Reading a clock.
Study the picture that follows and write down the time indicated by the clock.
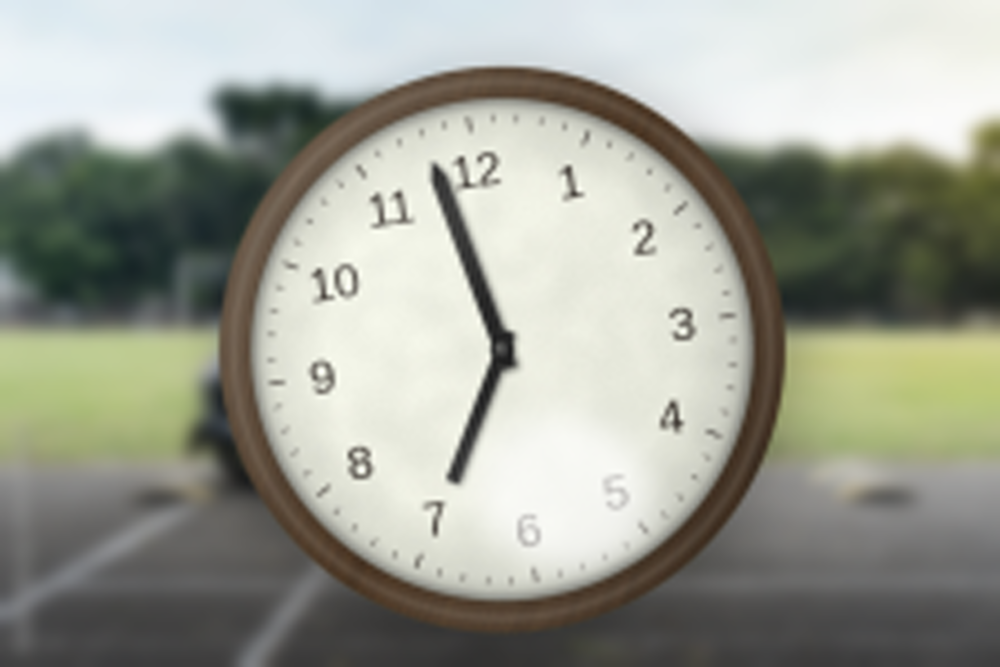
6:58
